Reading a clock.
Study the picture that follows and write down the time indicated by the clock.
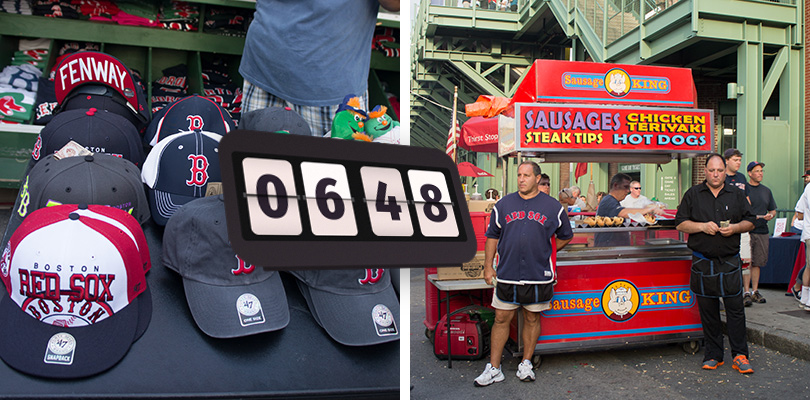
6:48
